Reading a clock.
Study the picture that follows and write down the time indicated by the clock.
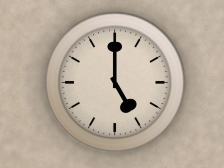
5:00
